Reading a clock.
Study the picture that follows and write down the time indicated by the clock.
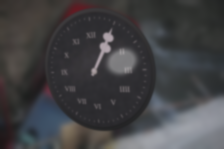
1:05
